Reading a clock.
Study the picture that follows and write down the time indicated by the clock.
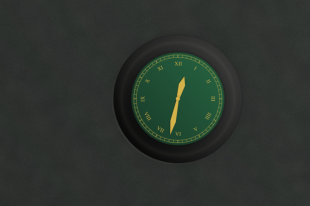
12:32
